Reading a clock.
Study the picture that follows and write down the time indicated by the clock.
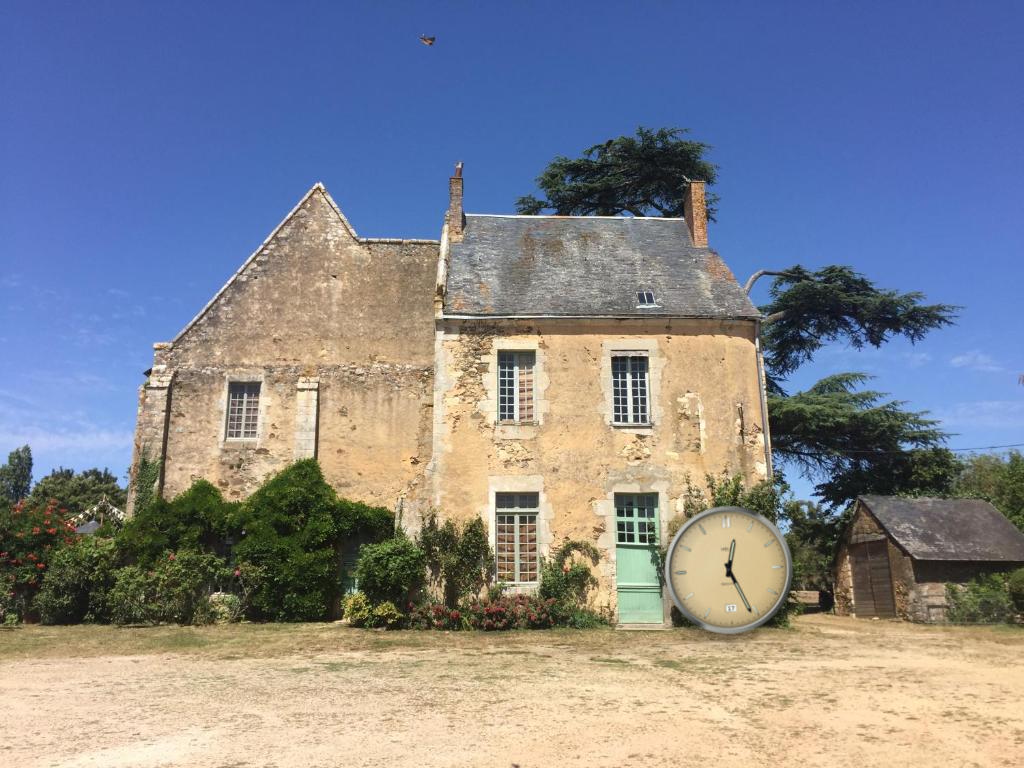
12:26
